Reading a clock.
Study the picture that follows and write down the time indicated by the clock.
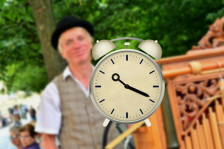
10:19
